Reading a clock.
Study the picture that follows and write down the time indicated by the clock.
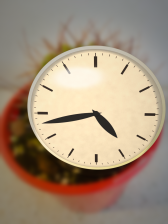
4:43
